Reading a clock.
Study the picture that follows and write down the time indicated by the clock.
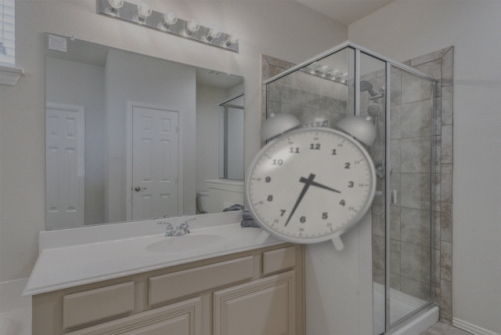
3:33
